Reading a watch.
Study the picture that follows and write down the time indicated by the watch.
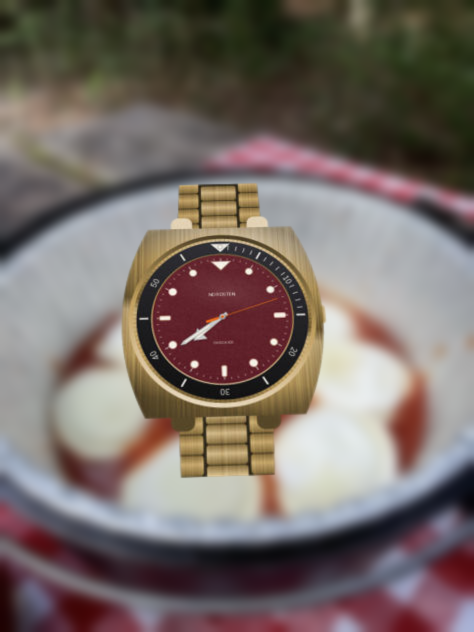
7:39:12
